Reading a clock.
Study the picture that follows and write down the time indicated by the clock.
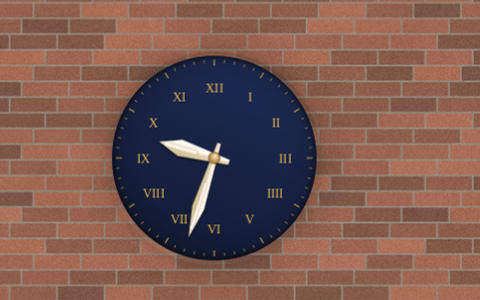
9:33
